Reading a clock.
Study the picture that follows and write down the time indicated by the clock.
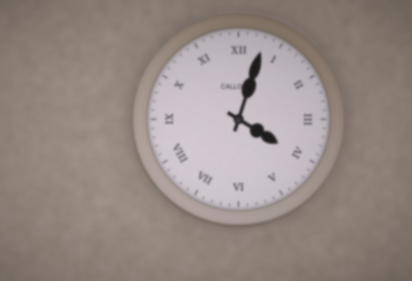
4:03
